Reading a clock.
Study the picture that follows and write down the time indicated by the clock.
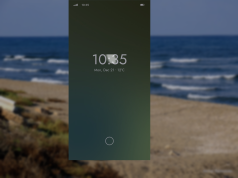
10:35
